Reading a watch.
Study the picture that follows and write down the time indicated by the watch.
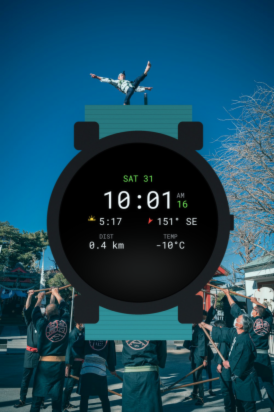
10:01:16
